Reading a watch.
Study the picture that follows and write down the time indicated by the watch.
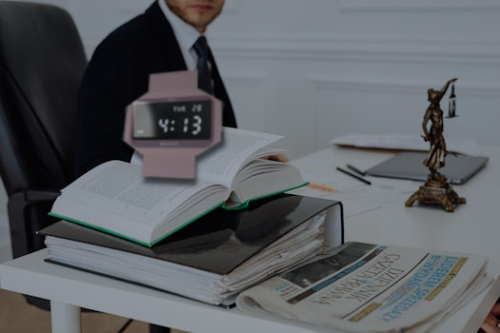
4:13
